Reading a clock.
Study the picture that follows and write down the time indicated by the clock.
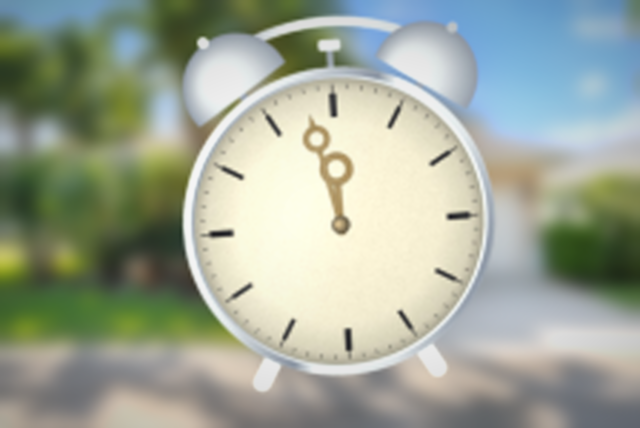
11:58
